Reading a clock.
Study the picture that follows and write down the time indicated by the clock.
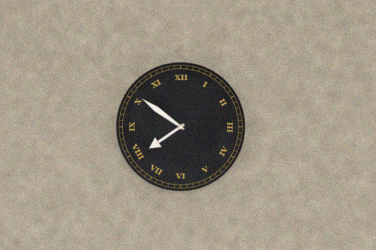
7:51
